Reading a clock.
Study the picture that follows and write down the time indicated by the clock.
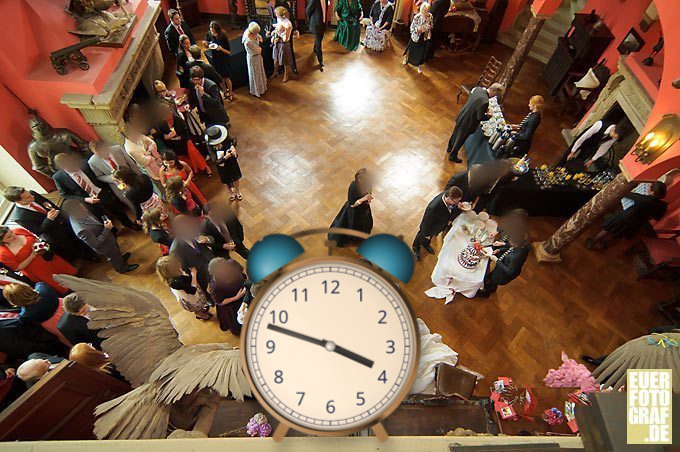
3:48
